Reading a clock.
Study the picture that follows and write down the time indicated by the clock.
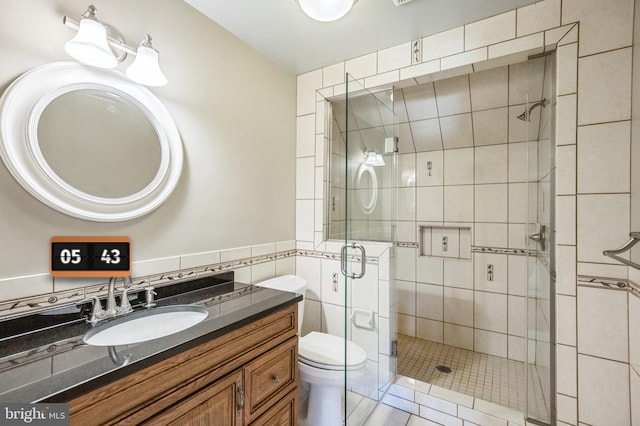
5:43
